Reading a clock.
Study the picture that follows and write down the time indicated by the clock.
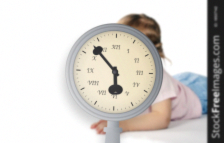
5:53
